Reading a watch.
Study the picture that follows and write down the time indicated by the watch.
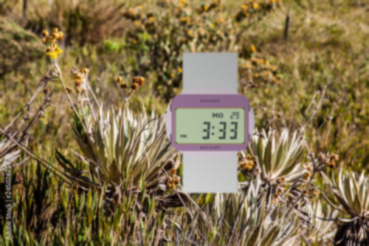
3:33
